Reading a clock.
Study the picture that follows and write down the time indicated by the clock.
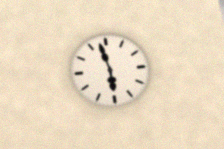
5:58
